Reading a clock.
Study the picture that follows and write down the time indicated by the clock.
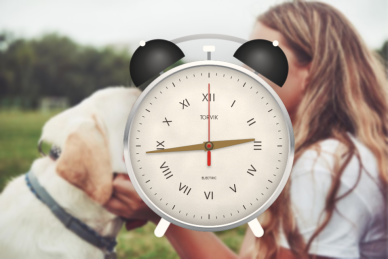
2:44:00
